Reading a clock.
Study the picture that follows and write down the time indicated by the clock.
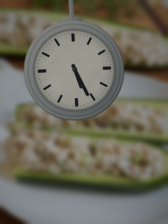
5:26
